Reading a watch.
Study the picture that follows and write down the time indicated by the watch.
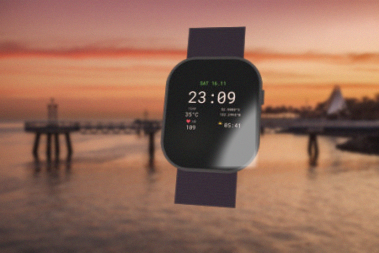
23:09
